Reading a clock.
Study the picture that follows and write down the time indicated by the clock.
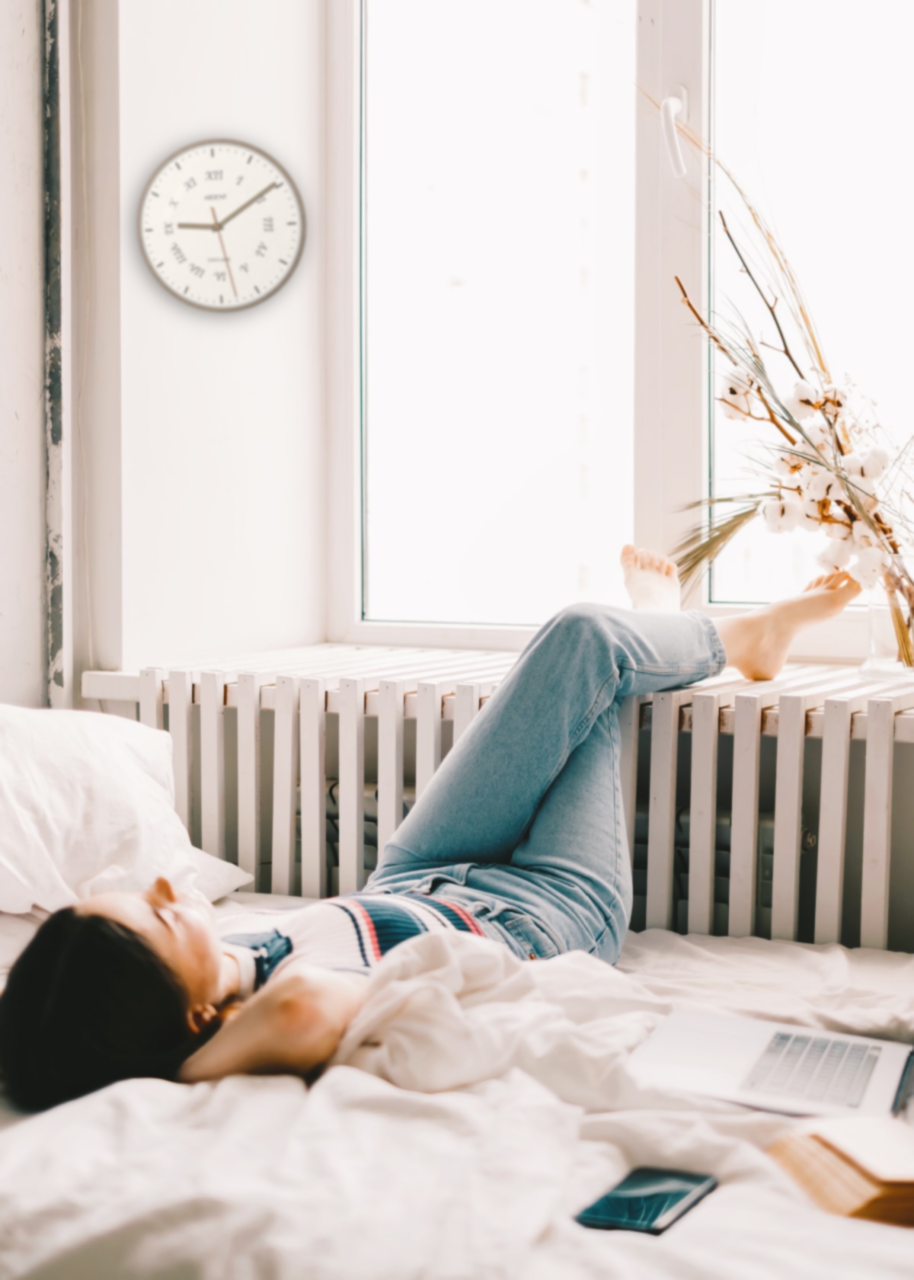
9:09:28
